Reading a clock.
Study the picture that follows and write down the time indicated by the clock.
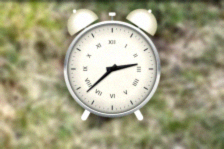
2:38
